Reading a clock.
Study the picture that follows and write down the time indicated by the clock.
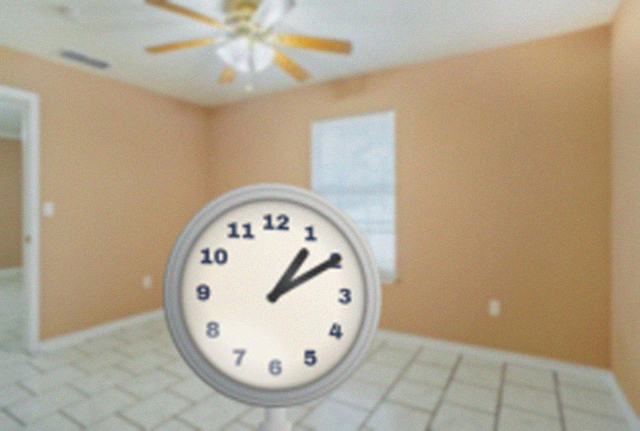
1:10
